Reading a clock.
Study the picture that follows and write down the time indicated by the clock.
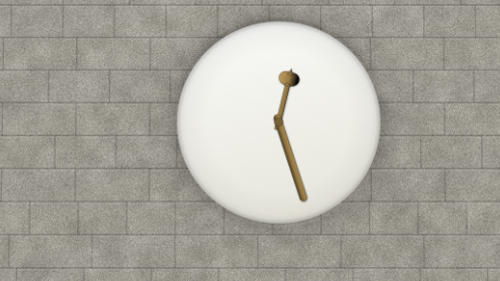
12:27
